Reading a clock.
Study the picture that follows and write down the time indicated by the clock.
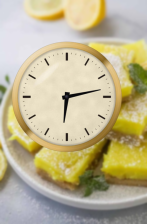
6:13
